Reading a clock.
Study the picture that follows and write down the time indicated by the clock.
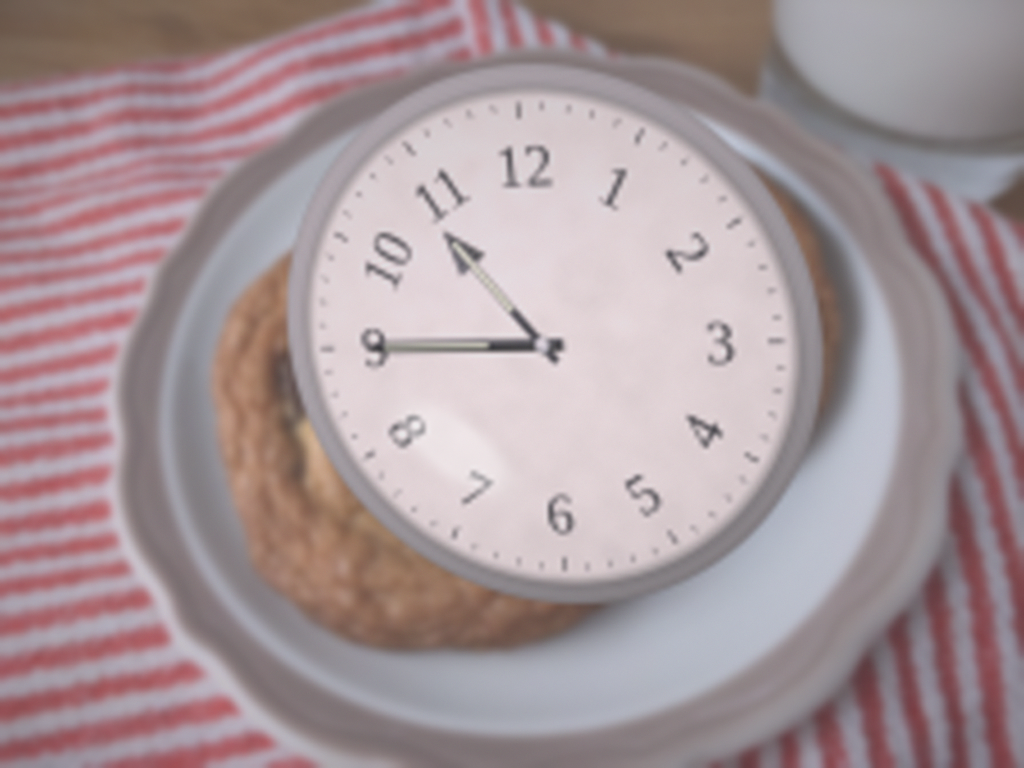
10:45
